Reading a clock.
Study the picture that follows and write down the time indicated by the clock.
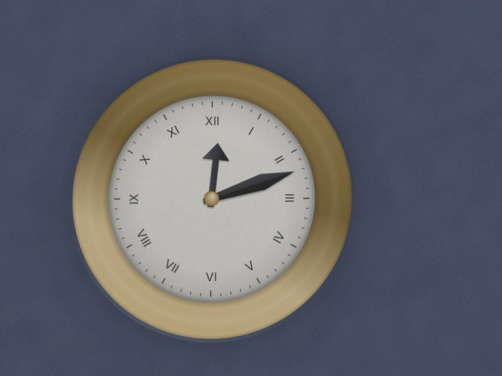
12:12
